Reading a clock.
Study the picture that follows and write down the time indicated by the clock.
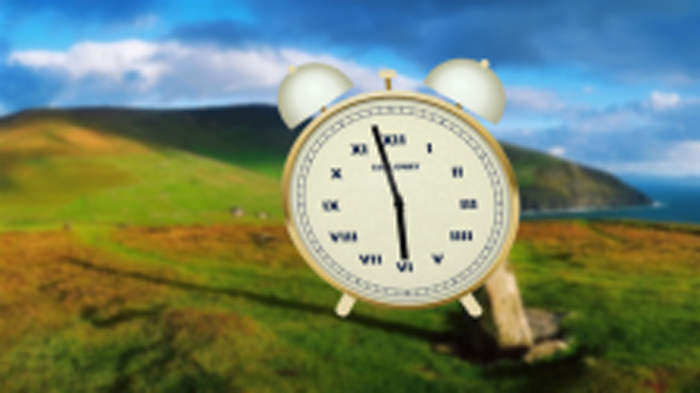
5:58
